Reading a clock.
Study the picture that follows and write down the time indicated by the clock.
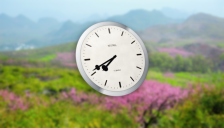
7:41
